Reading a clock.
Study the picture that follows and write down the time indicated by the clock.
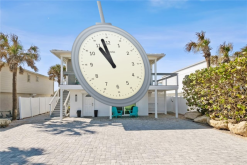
10:58
